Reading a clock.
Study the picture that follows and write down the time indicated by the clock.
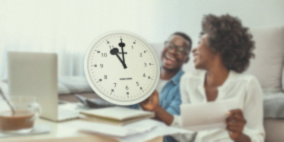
11:00
